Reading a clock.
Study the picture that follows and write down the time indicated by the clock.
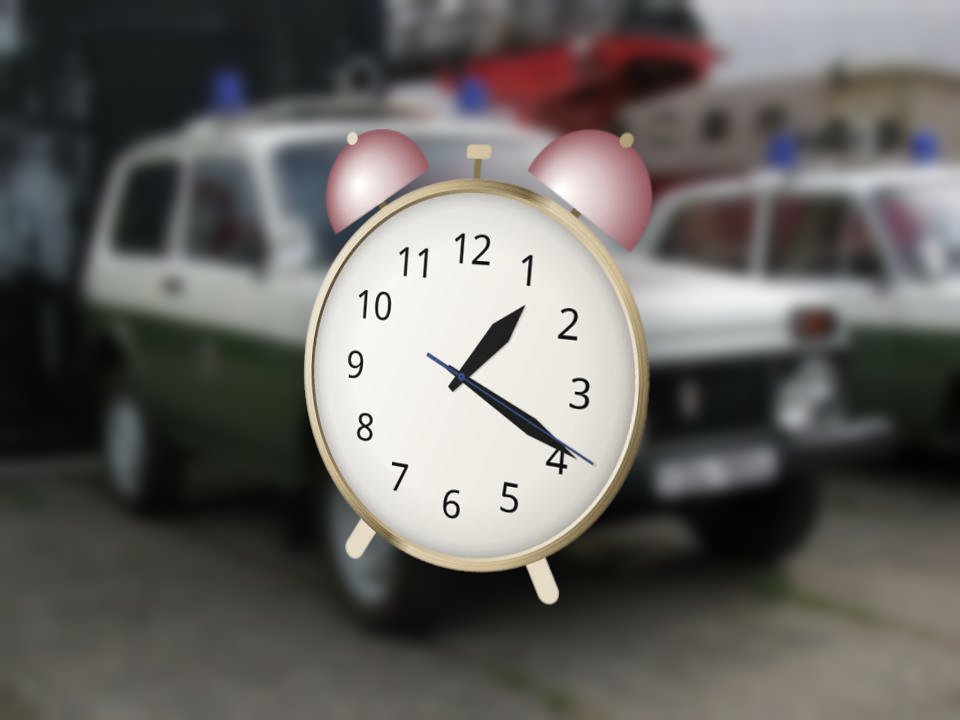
1:19:19
